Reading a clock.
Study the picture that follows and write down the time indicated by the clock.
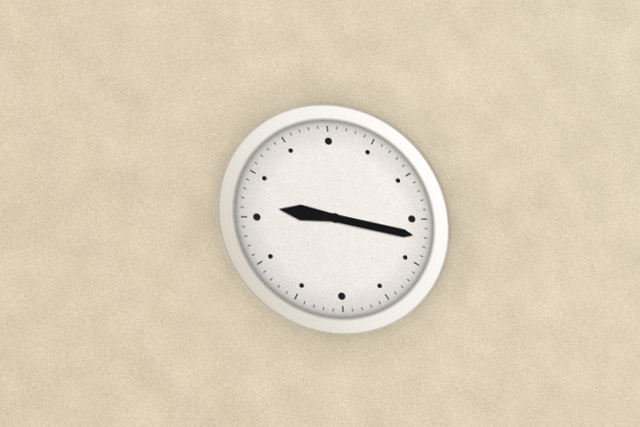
9:17
